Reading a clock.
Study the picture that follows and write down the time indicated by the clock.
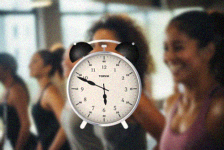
5:49
